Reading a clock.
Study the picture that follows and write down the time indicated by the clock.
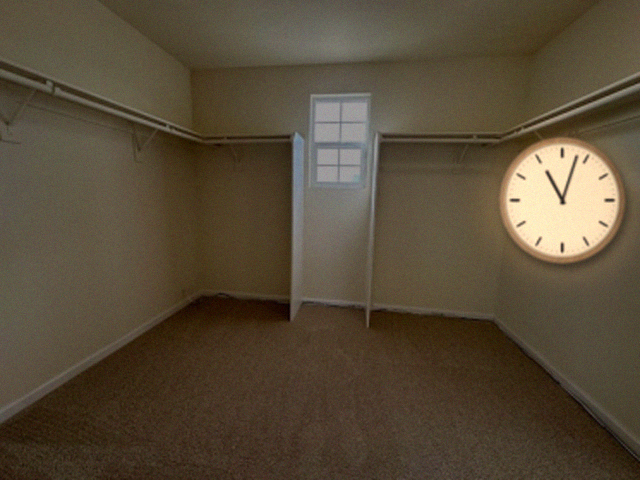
11:03
